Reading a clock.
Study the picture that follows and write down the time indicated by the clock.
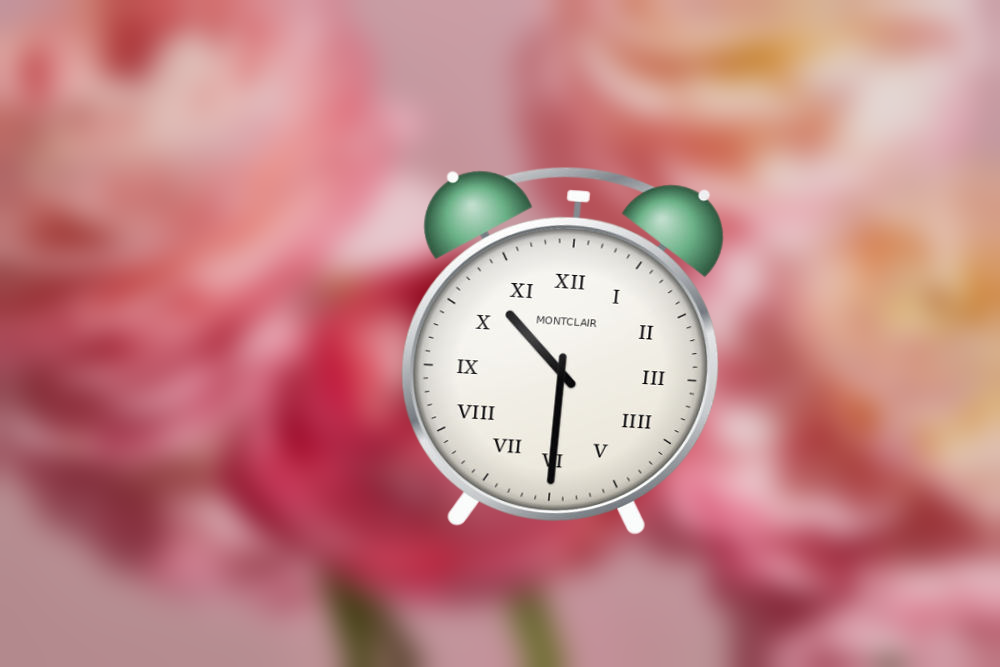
10:30
